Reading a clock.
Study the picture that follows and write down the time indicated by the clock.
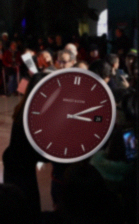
3:11
